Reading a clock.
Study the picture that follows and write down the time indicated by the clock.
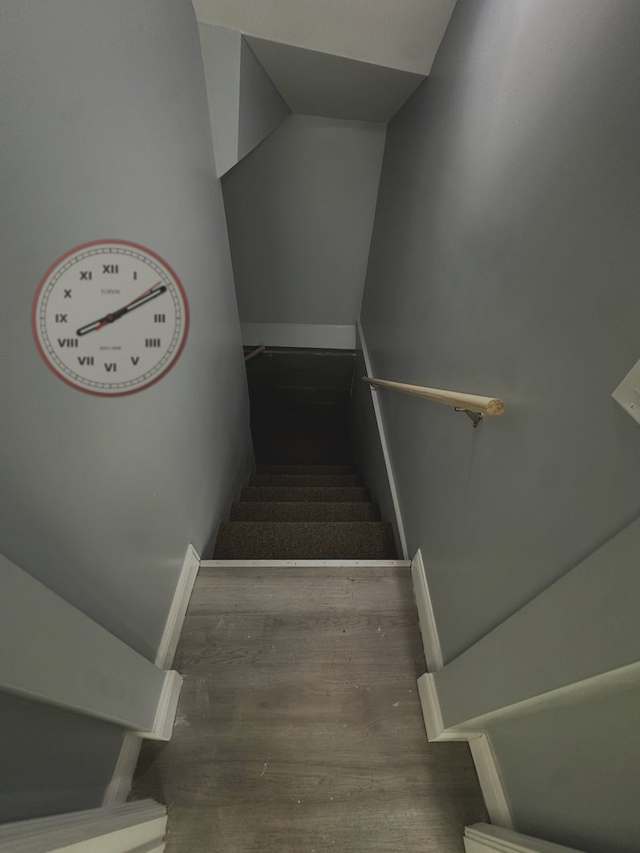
8:10:09
